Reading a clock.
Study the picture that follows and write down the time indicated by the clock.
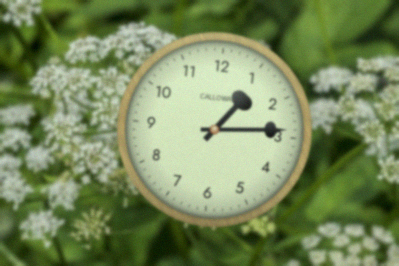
1:14
